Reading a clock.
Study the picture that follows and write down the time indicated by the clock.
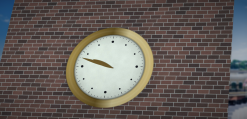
9:48
